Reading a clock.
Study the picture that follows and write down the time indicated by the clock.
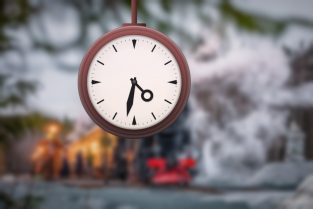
4:32
